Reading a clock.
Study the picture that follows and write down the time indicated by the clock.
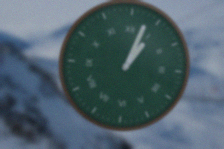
1:03
